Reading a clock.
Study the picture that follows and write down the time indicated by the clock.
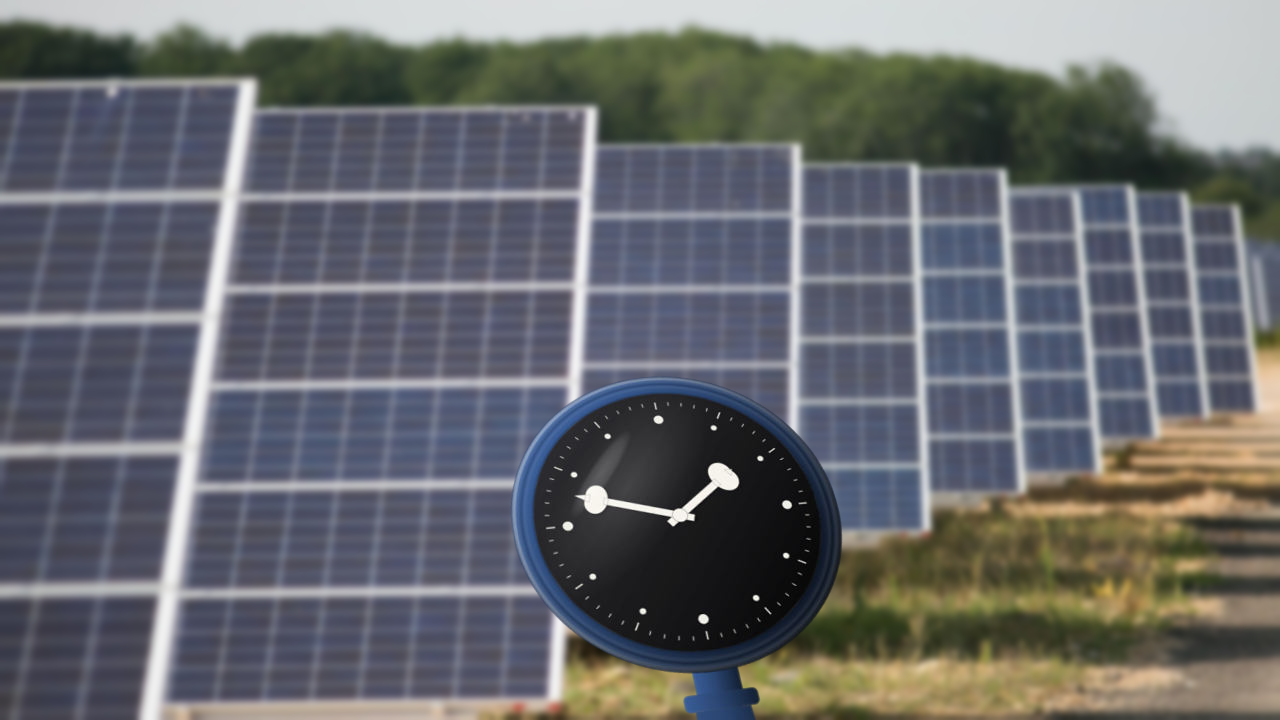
1:48
